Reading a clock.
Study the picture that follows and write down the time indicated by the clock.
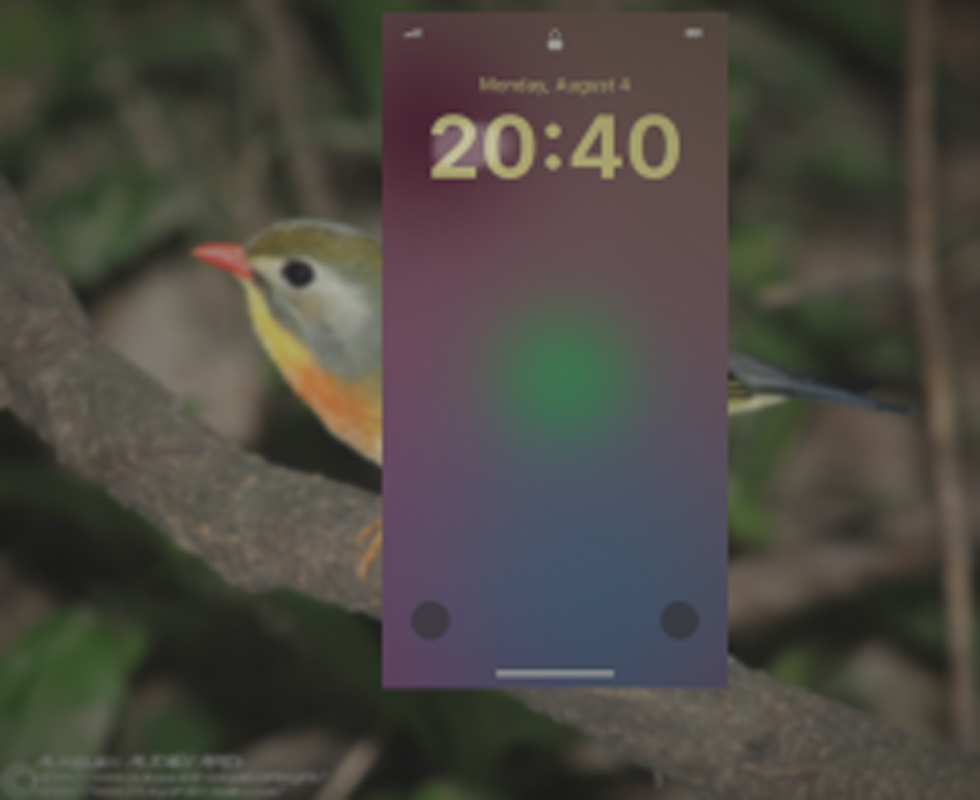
20:40
